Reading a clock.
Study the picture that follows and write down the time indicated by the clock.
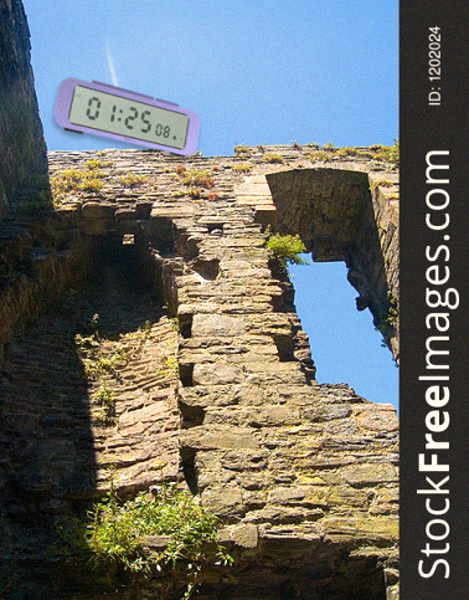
1:25:08
